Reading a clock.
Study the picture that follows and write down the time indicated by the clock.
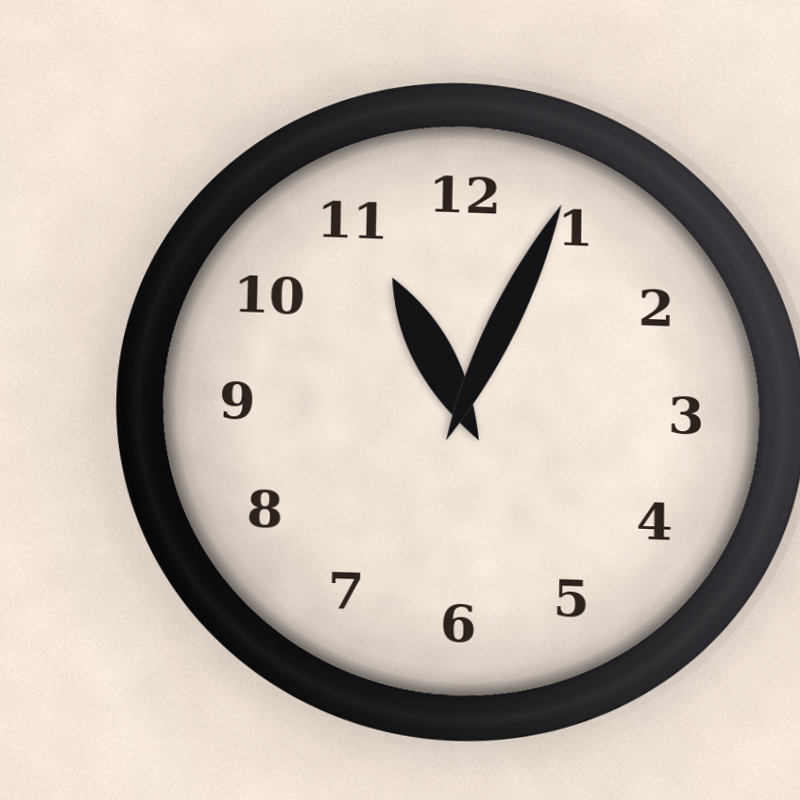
11:04
